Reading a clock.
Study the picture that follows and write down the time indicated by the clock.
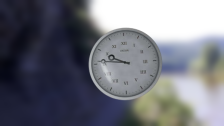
9:46
